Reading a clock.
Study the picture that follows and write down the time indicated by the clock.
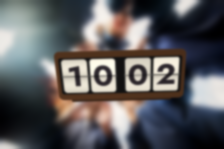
10:02
